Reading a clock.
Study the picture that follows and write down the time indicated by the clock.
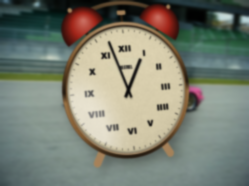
12:57
